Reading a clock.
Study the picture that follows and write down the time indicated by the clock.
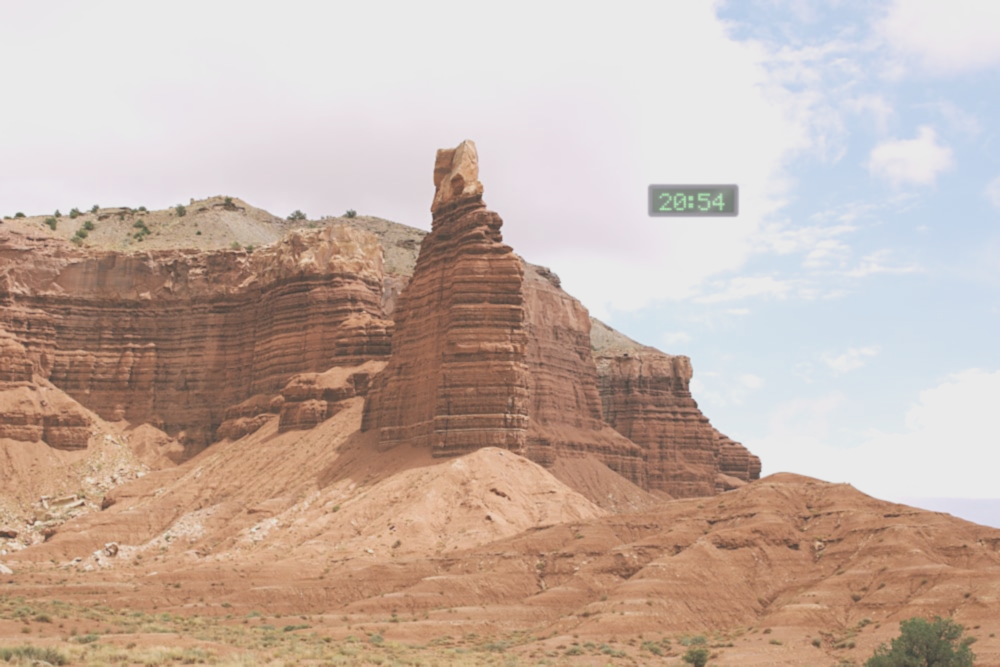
20:54
